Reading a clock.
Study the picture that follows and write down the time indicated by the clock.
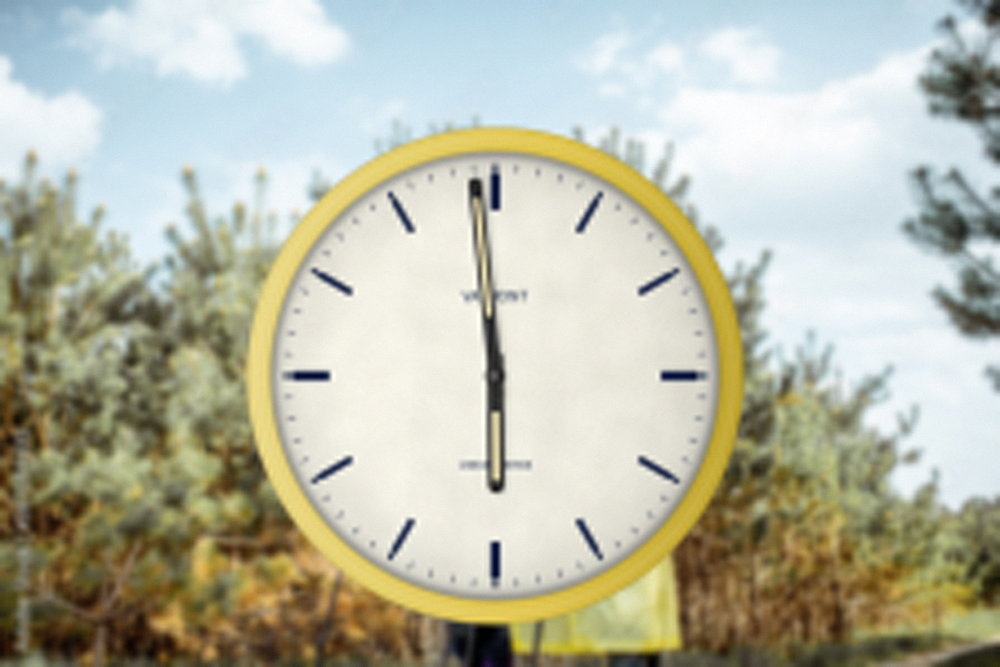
5:59
